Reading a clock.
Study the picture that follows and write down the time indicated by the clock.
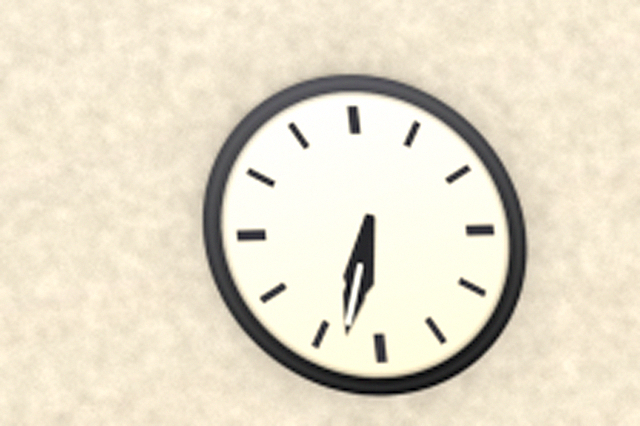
6:33
